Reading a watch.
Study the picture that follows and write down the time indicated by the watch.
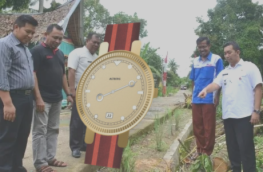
8:11
